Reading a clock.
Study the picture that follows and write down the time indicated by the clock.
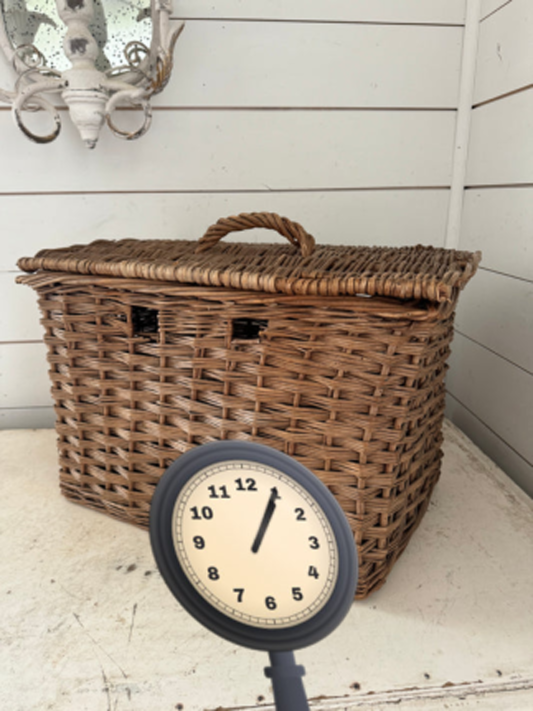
1:05
